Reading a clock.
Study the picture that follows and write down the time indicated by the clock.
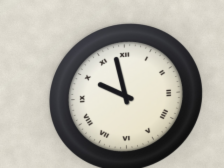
9:58
